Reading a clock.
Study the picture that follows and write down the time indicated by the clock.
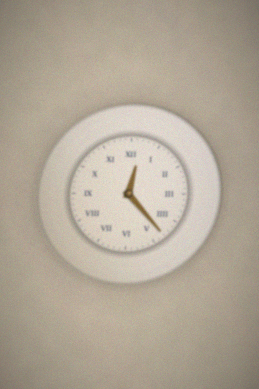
12:23
